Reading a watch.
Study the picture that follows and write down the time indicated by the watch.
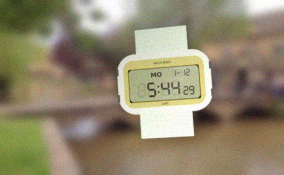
5:44:29
